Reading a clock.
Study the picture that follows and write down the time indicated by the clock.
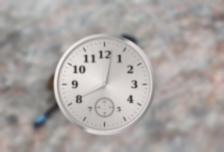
8:02
